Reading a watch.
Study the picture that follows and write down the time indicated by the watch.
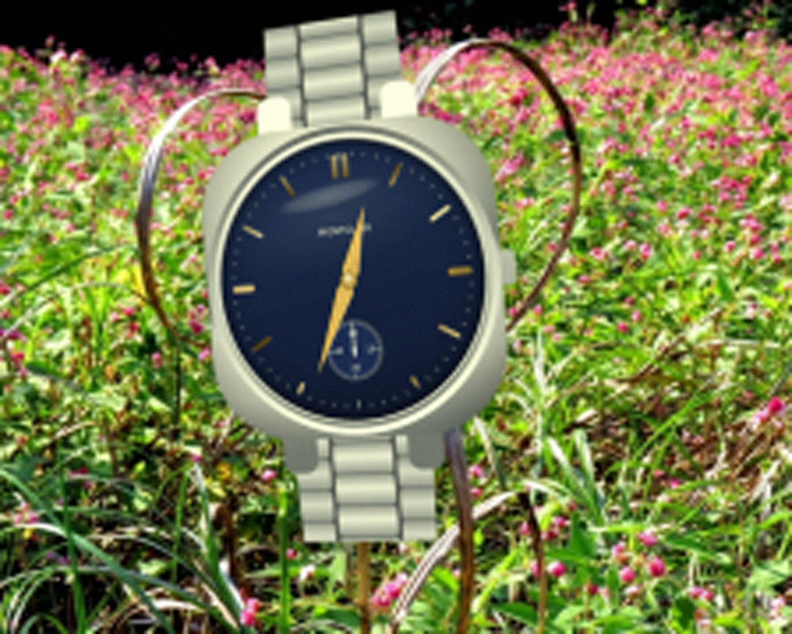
12:34
